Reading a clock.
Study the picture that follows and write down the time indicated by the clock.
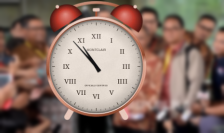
10:53
